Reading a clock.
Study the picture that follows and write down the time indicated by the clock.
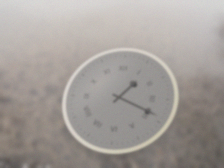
1:19
